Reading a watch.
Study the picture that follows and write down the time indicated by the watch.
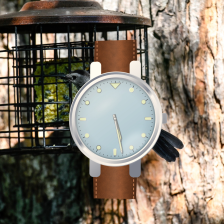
5:28
